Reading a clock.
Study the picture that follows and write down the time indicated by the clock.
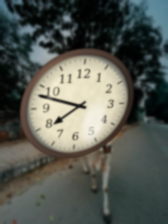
7:48
